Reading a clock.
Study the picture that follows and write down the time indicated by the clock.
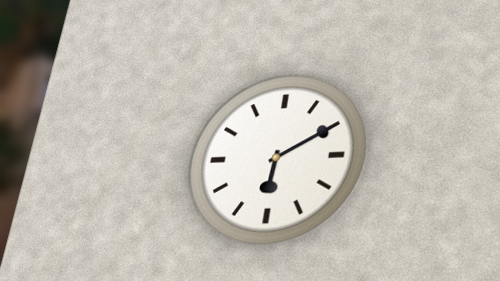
6:10
